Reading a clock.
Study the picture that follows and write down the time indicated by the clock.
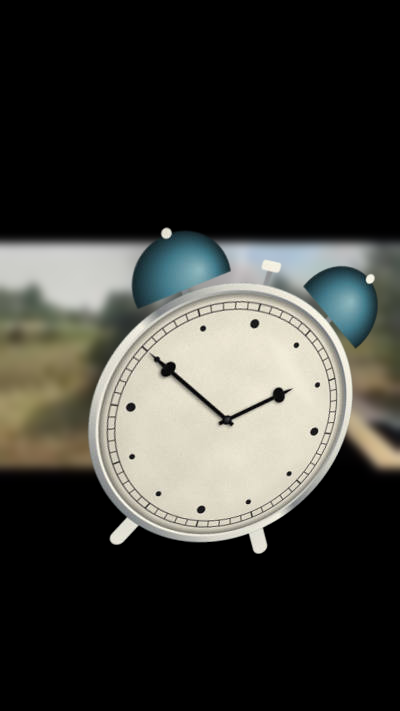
1:50
